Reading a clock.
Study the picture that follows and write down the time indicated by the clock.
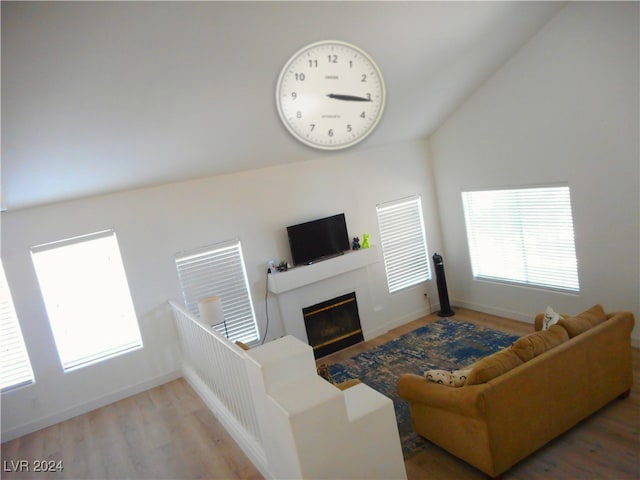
3:16
